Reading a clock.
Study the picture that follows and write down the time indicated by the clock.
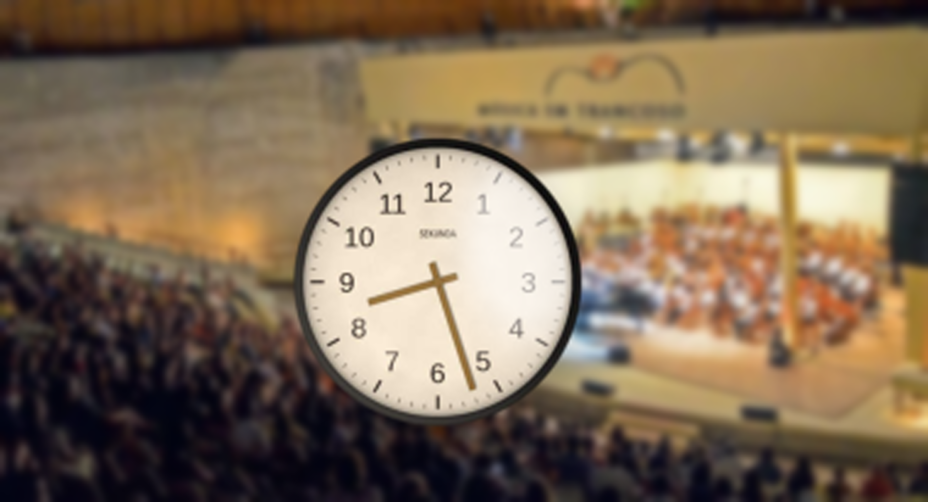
8:27
